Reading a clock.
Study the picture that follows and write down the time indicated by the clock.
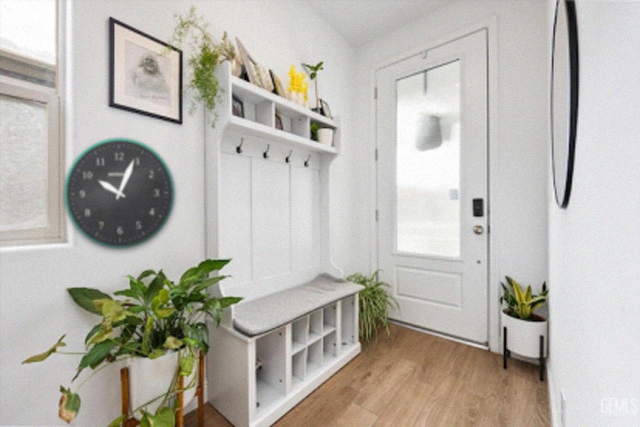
10:04
